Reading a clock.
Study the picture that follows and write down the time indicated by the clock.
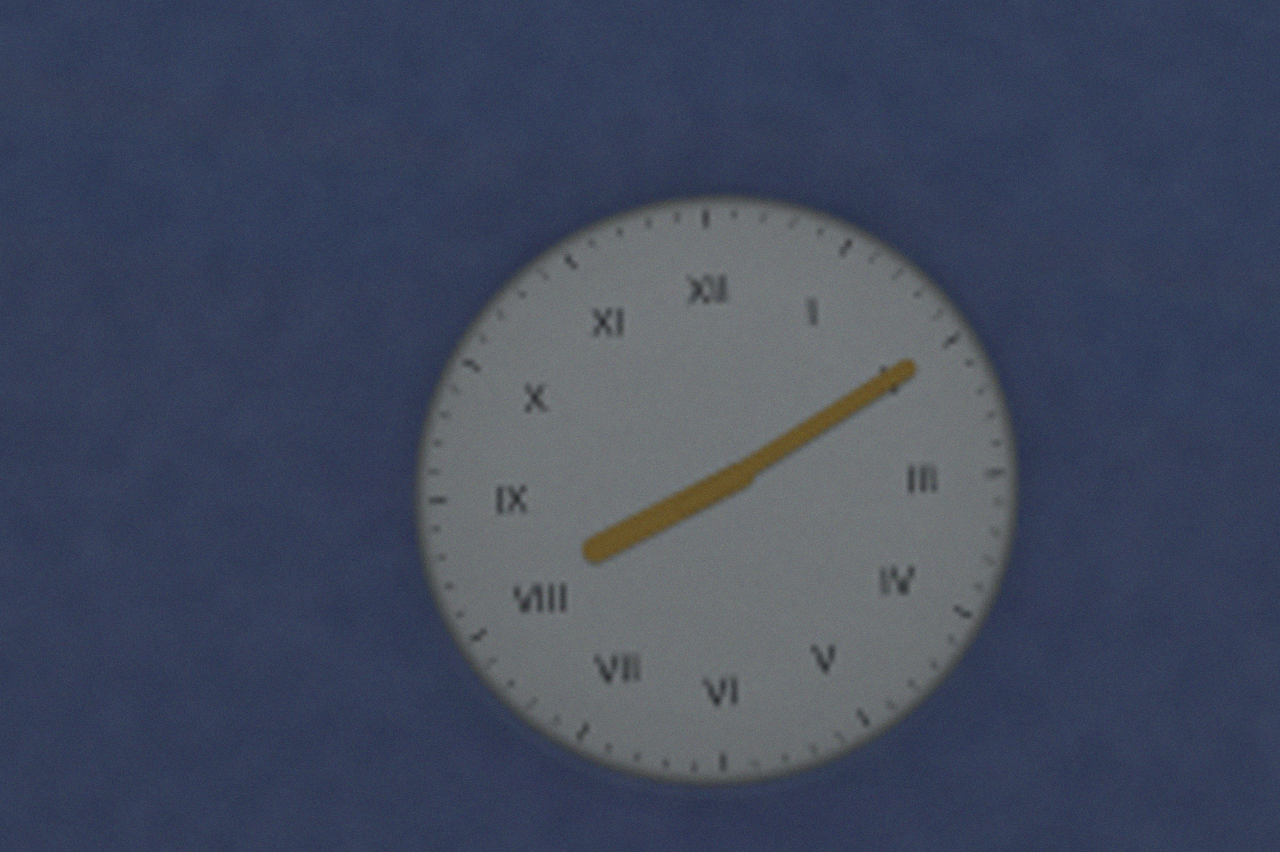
8:10
